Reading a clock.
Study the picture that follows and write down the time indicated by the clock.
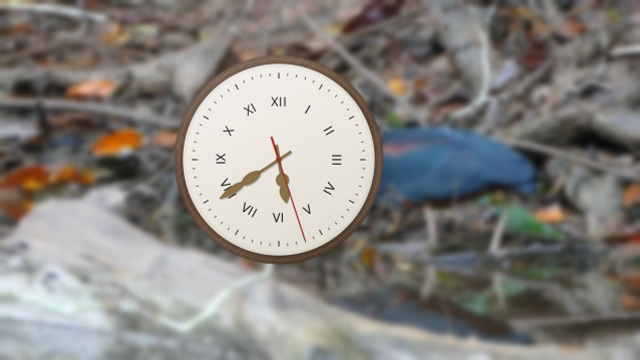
5:39:27
